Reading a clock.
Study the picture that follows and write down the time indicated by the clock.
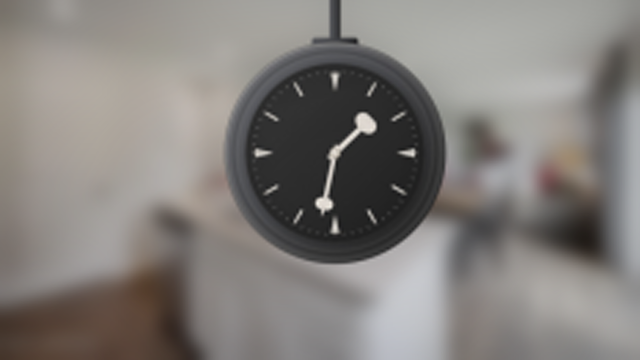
1:32
